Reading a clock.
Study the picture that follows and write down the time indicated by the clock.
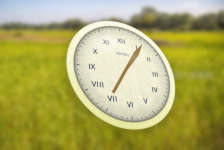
7:06
